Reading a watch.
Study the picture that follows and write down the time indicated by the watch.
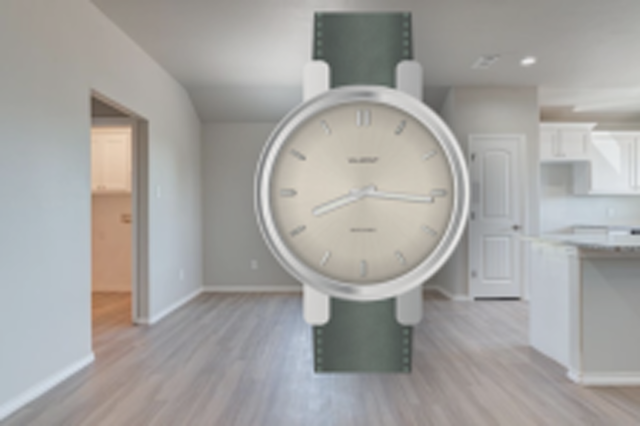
8:16
